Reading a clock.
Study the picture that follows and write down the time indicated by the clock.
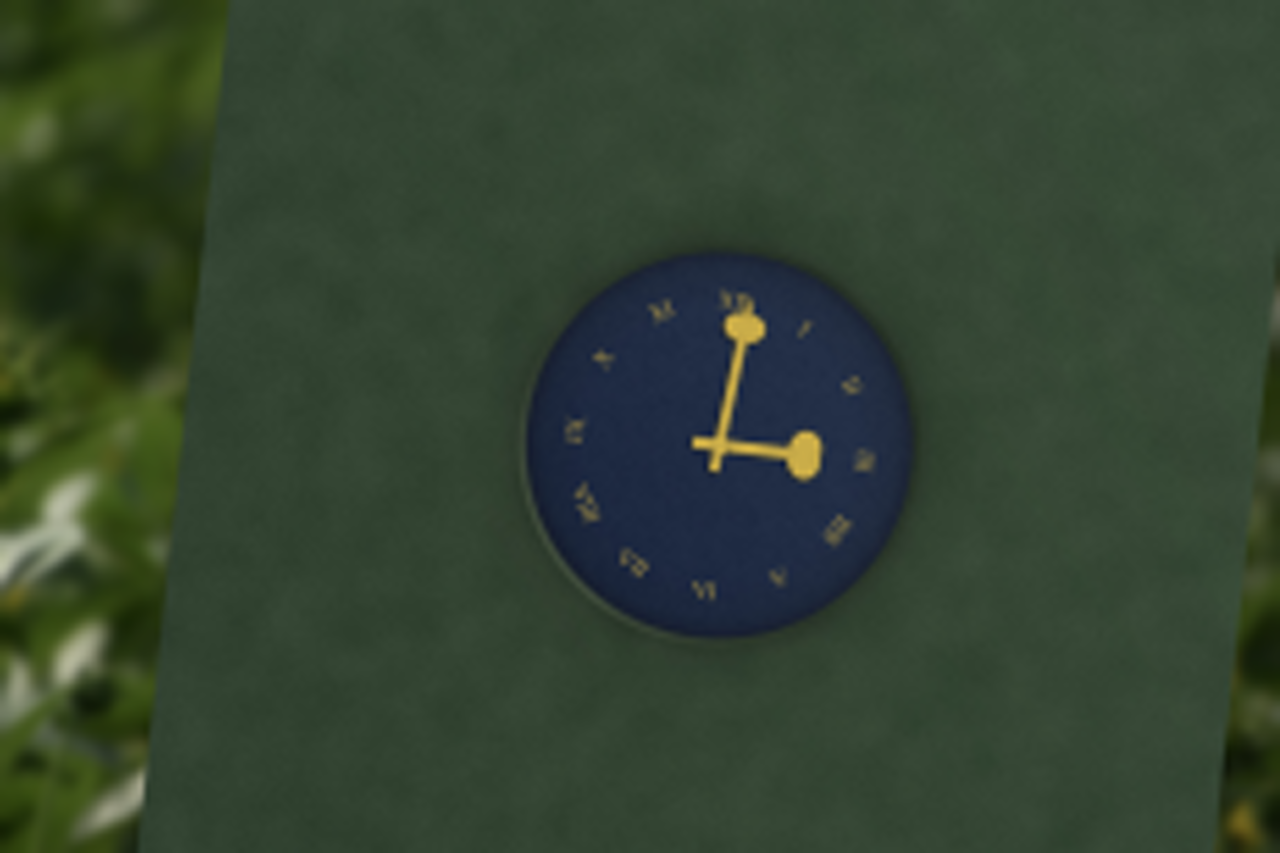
3:01
